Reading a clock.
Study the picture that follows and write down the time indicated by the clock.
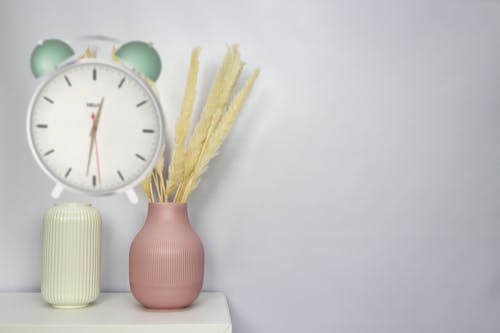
12:31:29
